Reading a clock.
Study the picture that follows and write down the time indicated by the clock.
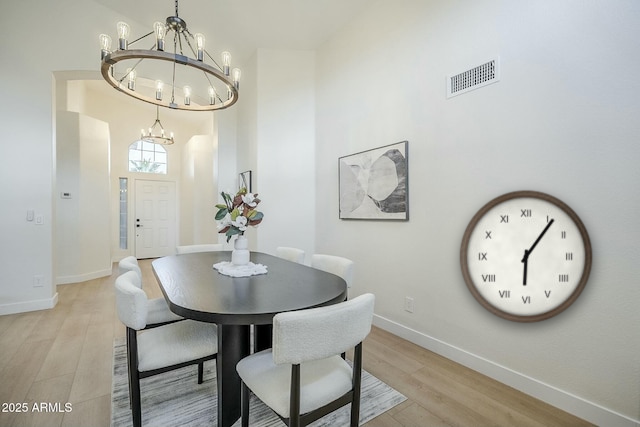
6:06
